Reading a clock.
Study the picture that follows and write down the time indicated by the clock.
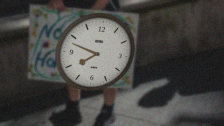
7:48
